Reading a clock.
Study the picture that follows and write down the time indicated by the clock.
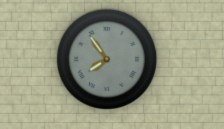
7:54
